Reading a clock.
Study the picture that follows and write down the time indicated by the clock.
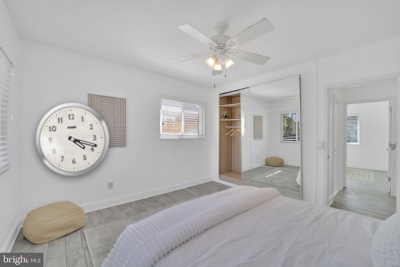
4:18
